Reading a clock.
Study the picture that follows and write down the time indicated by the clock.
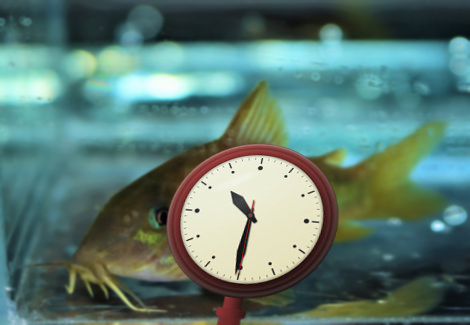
10:30:30
